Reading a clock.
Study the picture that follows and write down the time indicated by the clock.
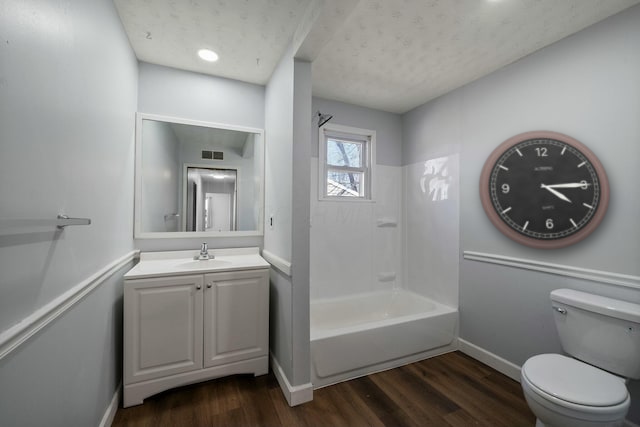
4:15
